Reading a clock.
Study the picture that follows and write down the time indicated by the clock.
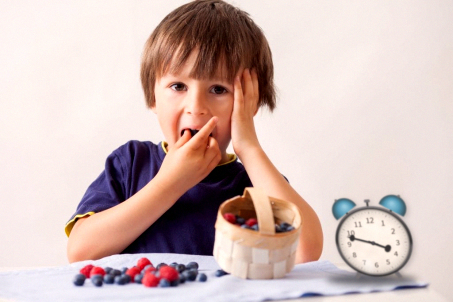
3:48
